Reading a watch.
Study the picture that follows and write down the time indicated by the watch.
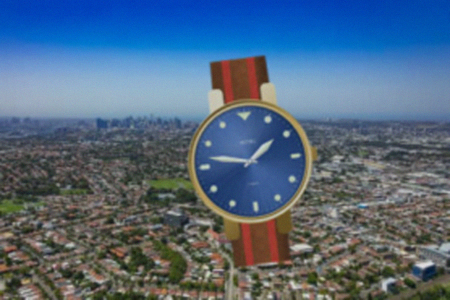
1:47
